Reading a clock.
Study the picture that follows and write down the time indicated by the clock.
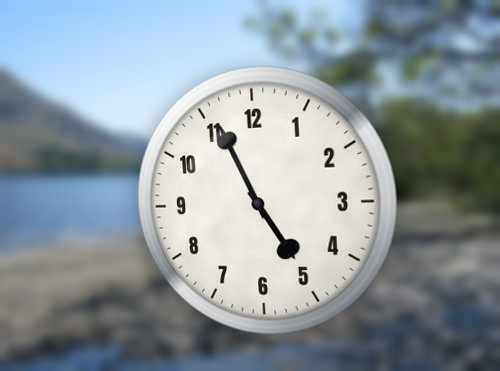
4:56
